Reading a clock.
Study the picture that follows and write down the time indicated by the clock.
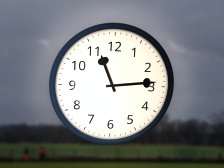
11:14
